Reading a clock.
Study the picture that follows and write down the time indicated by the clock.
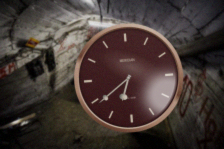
6:39
